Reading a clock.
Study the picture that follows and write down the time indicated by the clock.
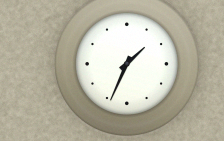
1:34
